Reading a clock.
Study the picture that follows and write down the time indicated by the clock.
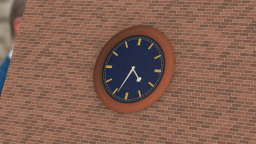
4:34
